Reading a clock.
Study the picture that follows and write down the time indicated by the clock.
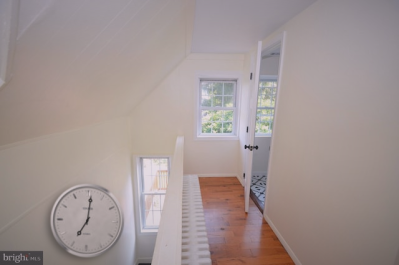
7:01
